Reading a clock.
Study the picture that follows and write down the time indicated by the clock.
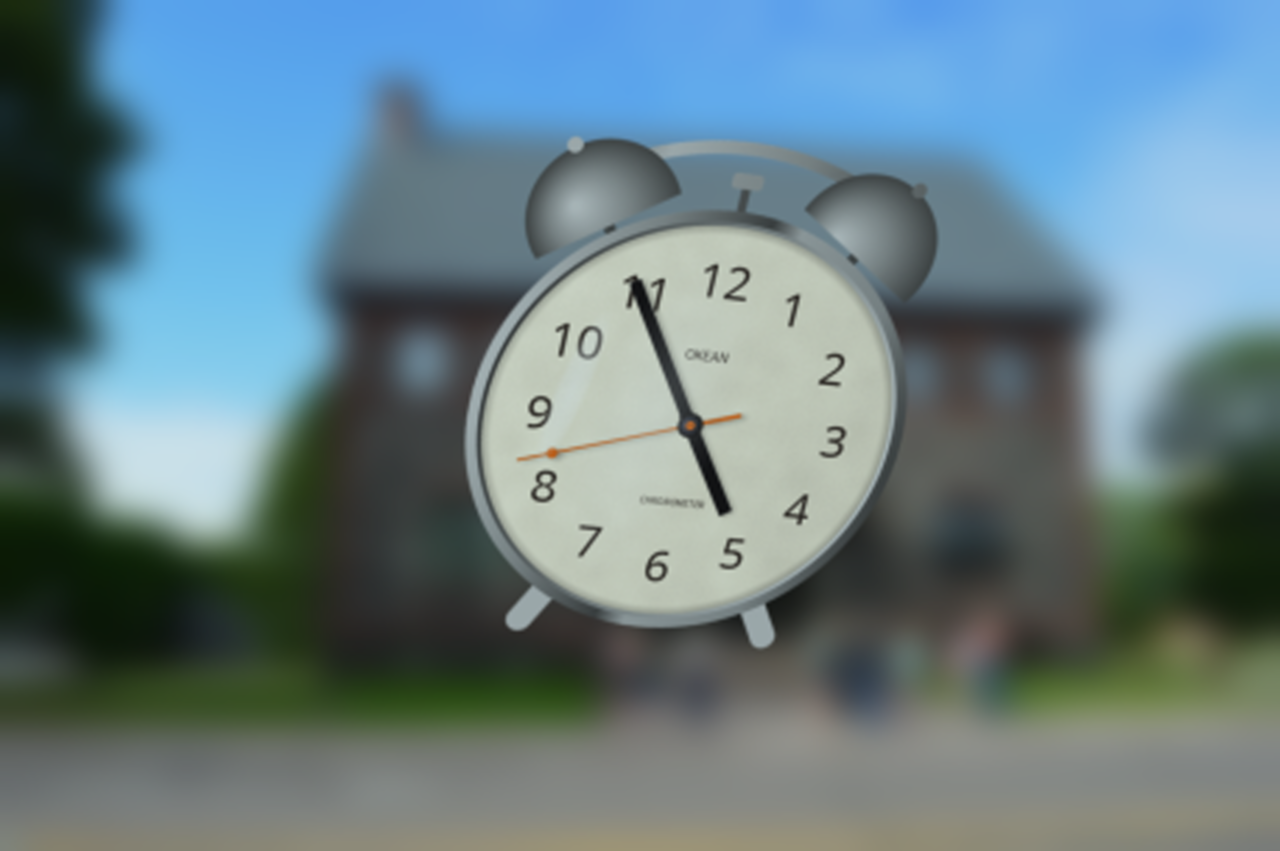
4:54:42
